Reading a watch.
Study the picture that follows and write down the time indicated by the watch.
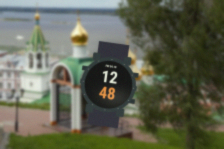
12:48
